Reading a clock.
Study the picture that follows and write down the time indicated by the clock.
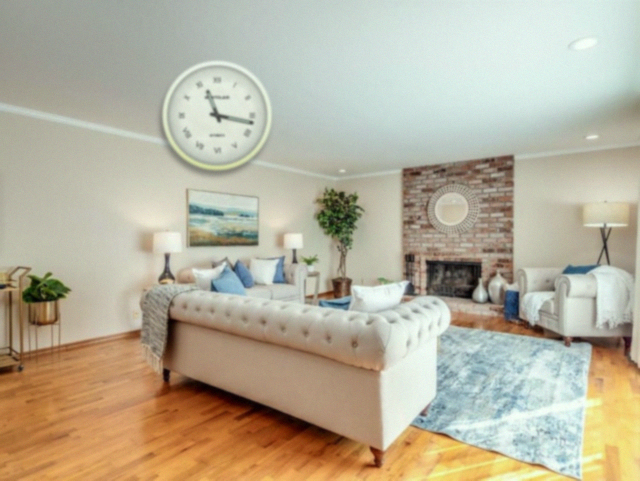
11:17
